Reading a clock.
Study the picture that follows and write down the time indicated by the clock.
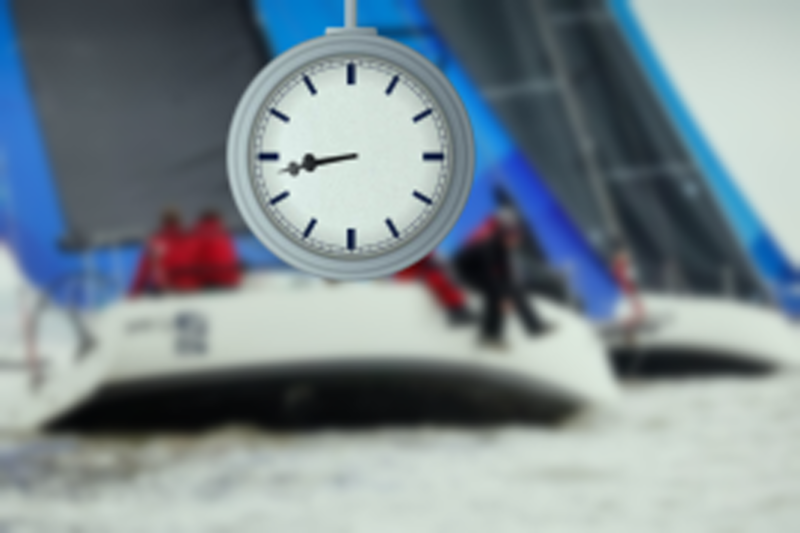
8:43
